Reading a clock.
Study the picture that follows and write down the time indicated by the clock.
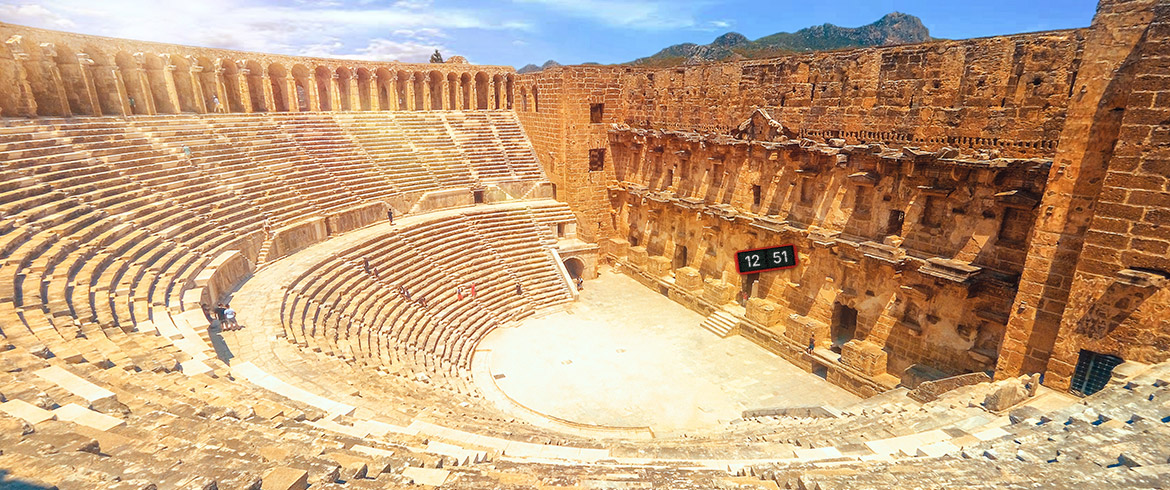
12:51
